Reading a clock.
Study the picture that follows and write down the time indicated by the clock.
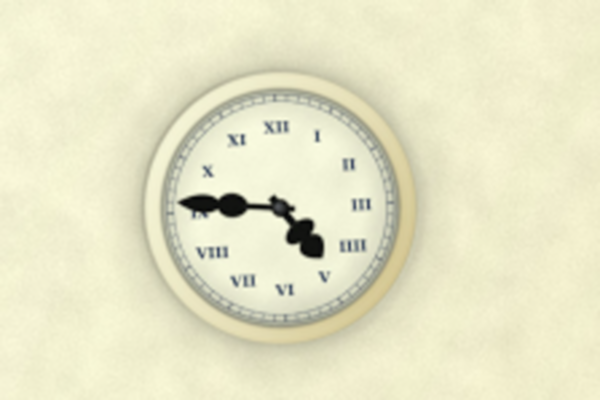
4:46
